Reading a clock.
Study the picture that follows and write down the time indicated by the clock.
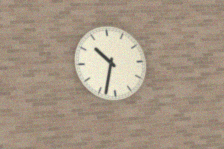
10:33
